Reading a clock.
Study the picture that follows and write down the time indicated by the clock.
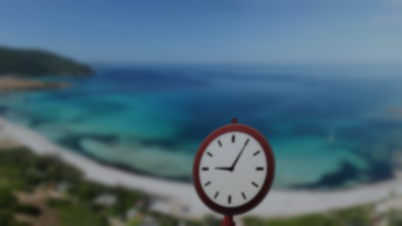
9:05
